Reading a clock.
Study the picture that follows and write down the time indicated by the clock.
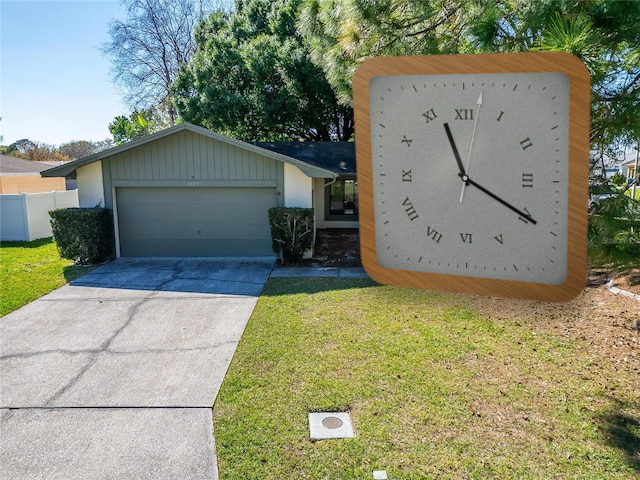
11:20:02
